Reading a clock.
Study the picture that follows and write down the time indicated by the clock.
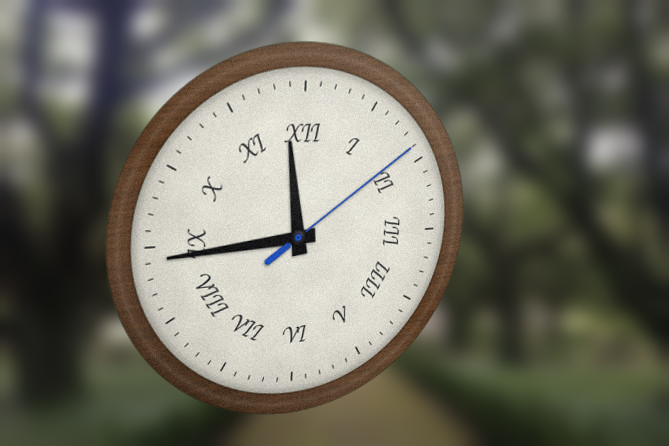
11:44:09
